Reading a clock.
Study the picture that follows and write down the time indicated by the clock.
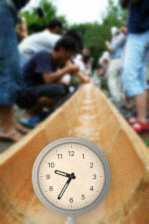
9:35
